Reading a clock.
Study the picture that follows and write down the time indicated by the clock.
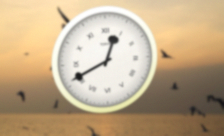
12:41
